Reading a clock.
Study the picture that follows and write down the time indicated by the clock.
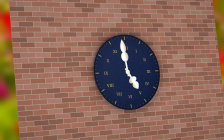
4:59
